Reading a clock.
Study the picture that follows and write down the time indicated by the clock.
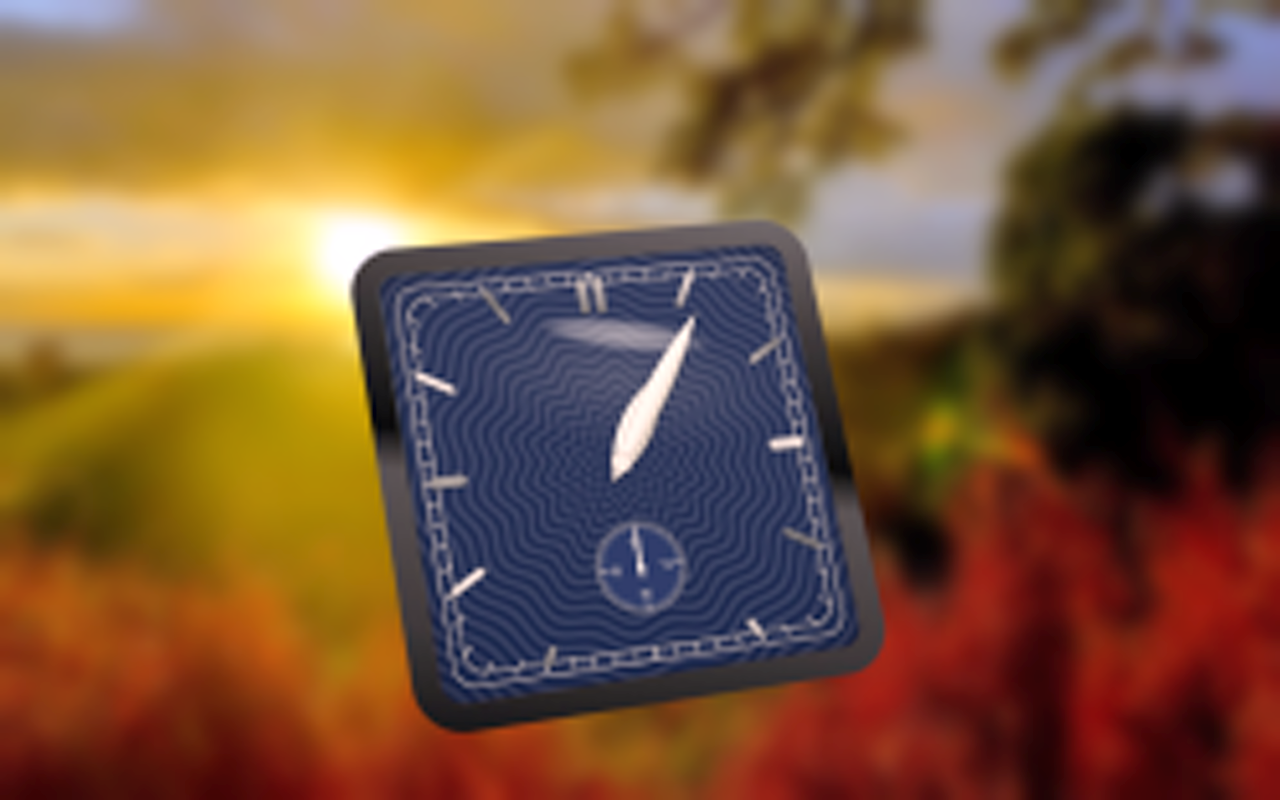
1:06
